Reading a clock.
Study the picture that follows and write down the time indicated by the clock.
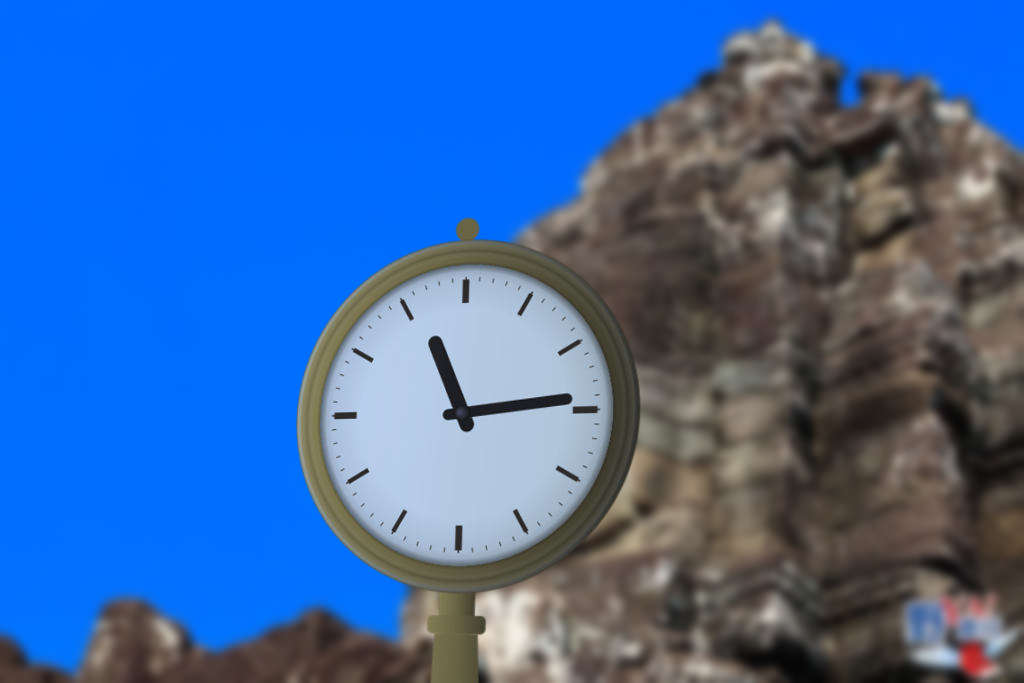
11:14
